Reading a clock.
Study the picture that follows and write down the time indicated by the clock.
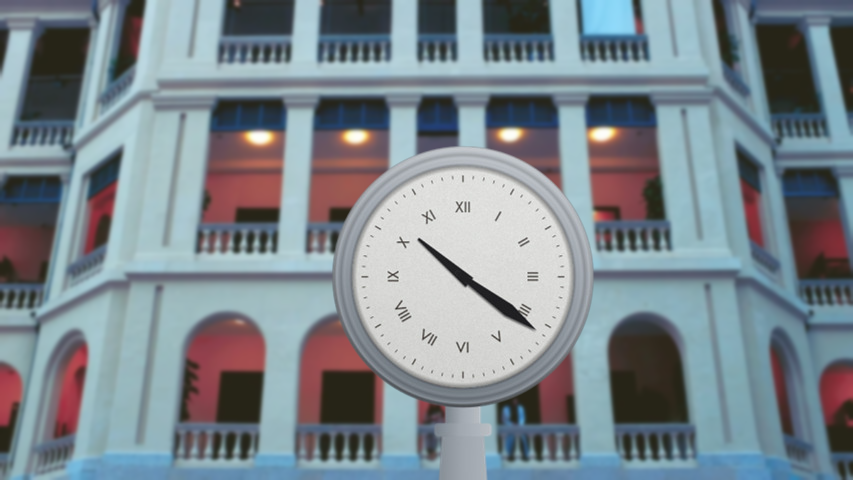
10:21
